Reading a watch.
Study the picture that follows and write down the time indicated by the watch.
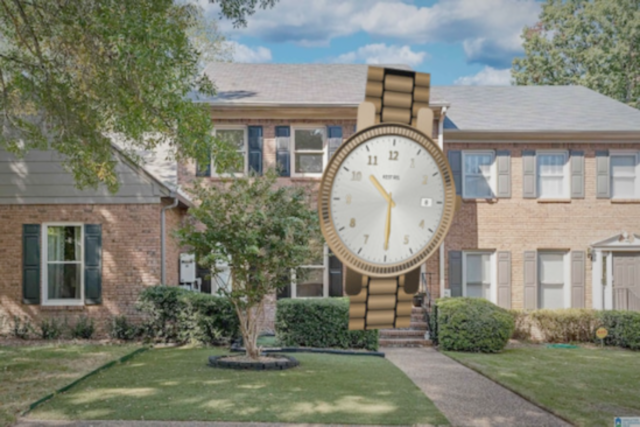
10:30
